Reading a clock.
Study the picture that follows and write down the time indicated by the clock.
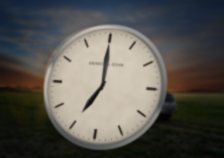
7:00
